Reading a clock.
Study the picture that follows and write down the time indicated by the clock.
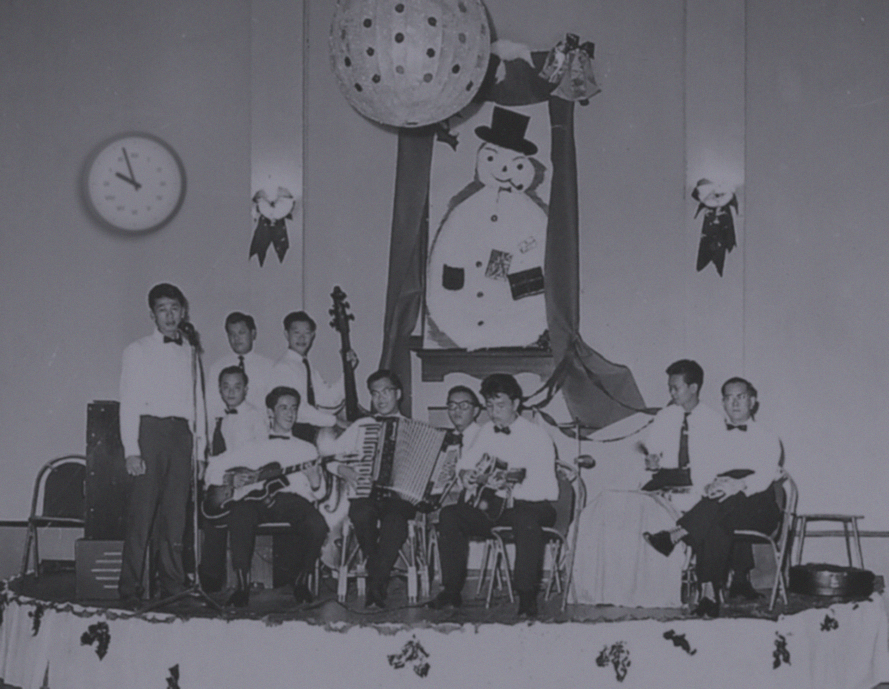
9:57
